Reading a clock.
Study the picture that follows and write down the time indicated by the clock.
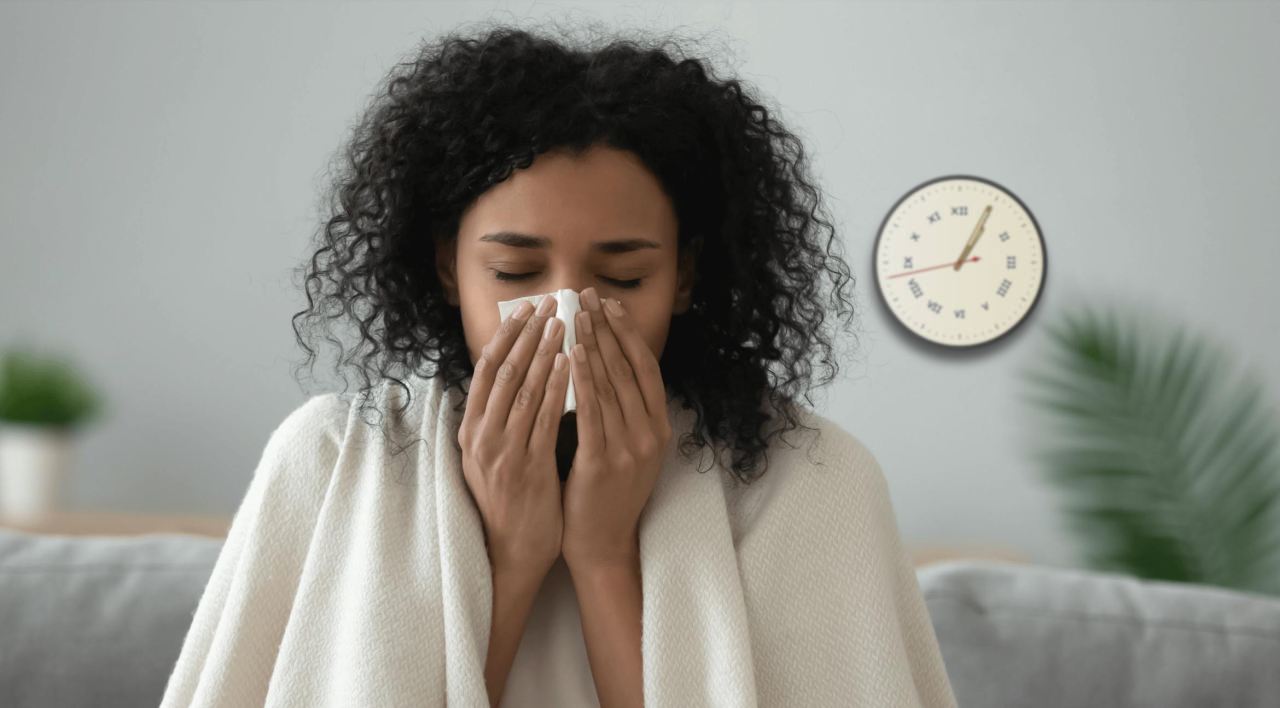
1:04:43
